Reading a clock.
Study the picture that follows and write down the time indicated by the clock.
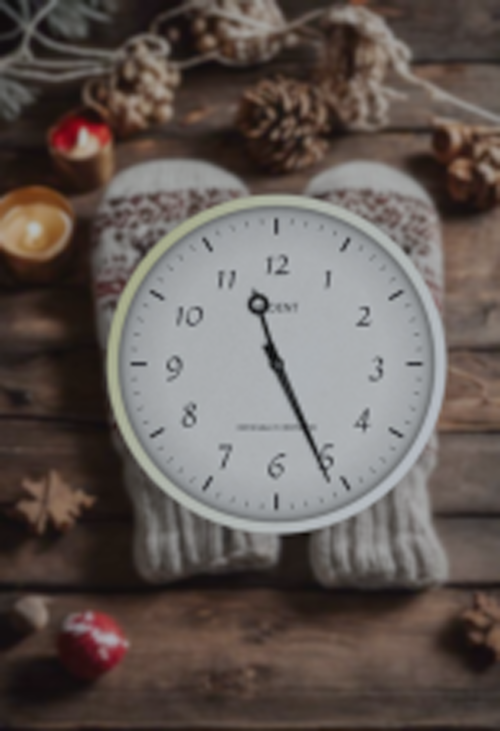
11:26
